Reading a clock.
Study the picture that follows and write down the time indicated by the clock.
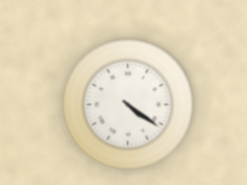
4:21
